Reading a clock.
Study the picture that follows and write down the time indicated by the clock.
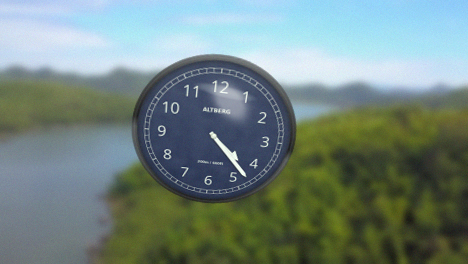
4:23
